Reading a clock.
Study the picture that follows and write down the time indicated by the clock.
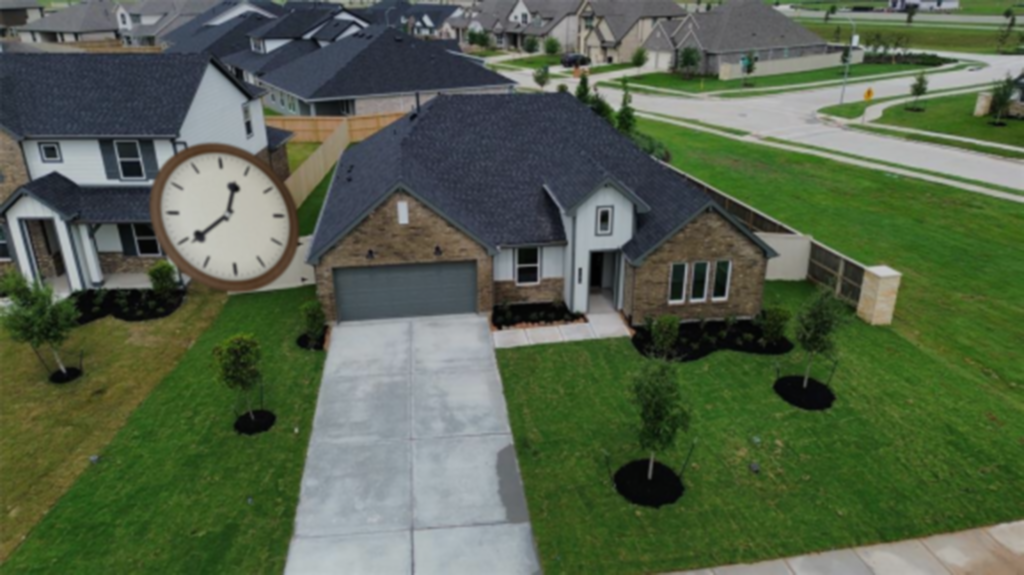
12:39
